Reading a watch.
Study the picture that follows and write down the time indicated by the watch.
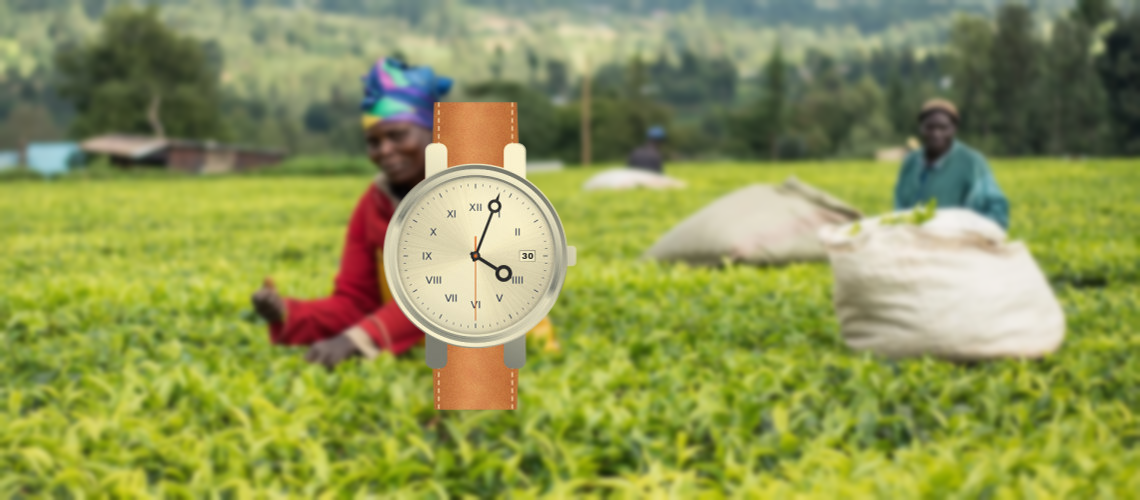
4:03:30
